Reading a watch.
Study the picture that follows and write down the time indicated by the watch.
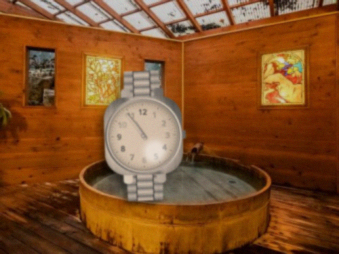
10:54
